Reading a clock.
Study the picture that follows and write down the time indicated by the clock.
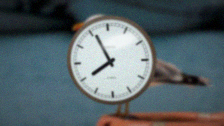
7:56
